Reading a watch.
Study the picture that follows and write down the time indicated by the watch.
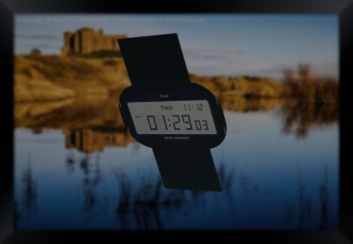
1:29:03
